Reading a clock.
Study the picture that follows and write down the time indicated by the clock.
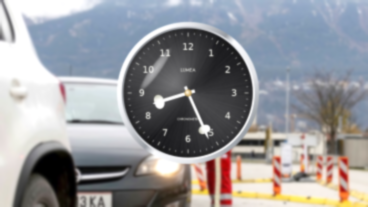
8:26
